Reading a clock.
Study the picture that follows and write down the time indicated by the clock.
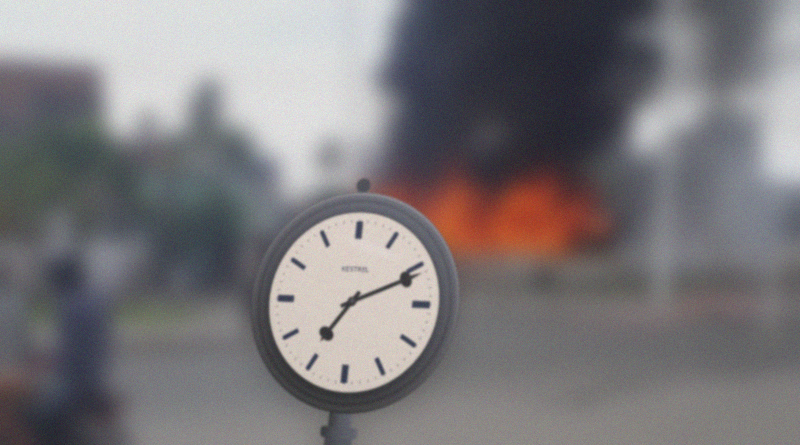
7:11
